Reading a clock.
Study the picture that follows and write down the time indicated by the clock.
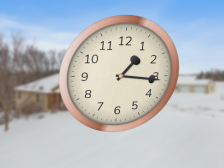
1:16
